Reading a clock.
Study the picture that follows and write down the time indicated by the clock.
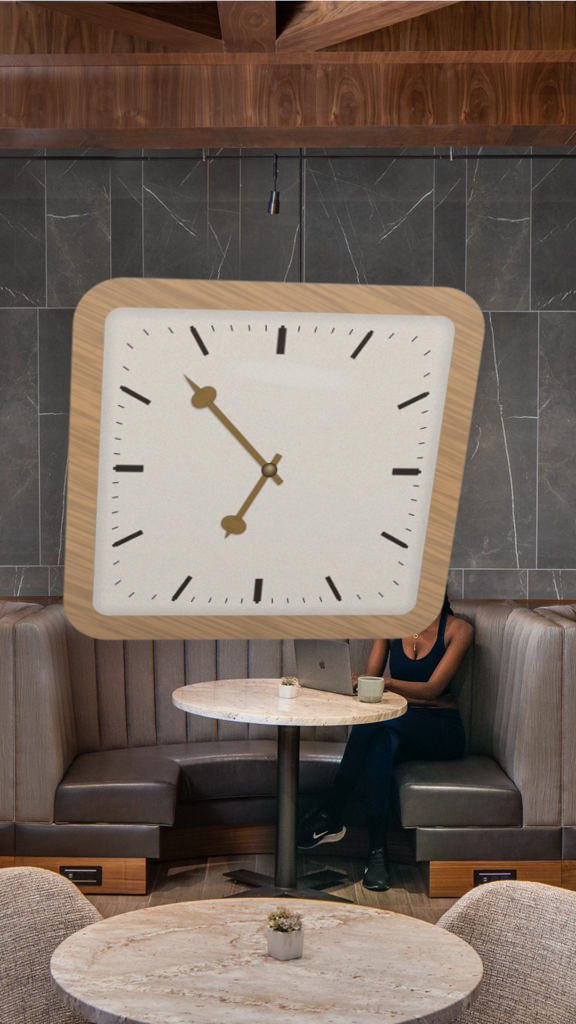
6:53
